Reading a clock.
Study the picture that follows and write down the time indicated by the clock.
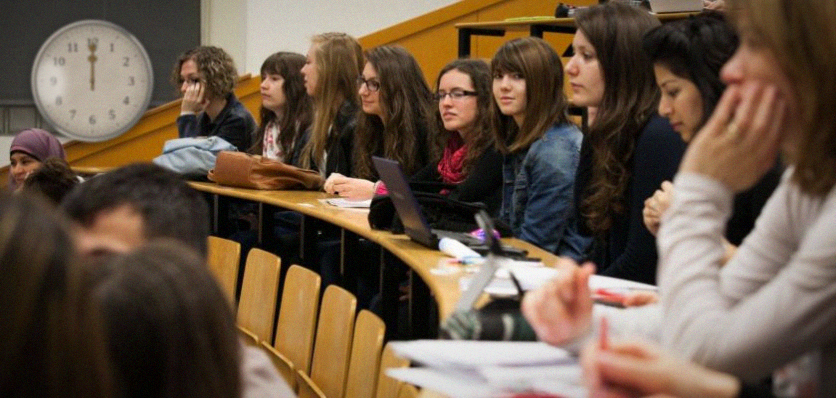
12:00
